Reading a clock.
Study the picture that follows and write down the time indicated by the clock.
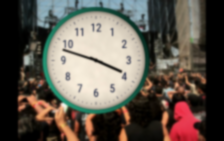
3:48
